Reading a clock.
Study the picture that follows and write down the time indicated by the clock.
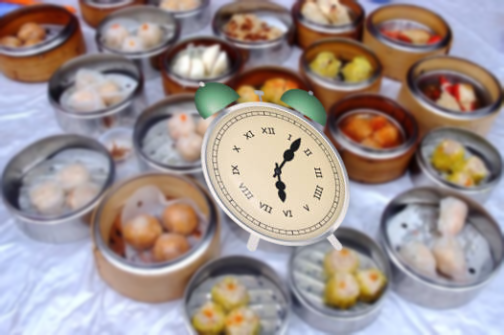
6:07
